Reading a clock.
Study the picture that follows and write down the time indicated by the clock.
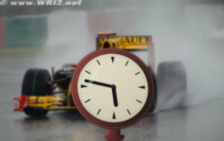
5:47
